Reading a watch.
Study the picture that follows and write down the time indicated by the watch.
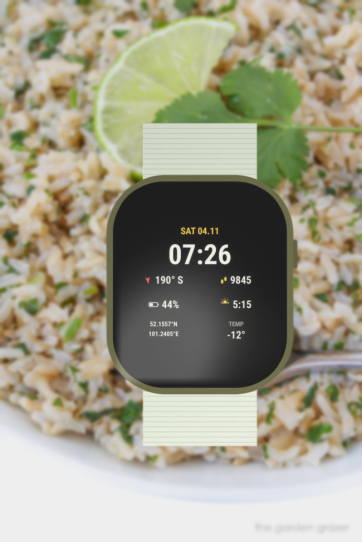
7:26
